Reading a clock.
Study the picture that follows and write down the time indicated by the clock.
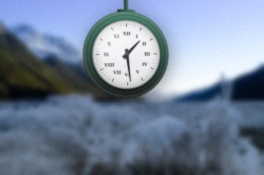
1:29
